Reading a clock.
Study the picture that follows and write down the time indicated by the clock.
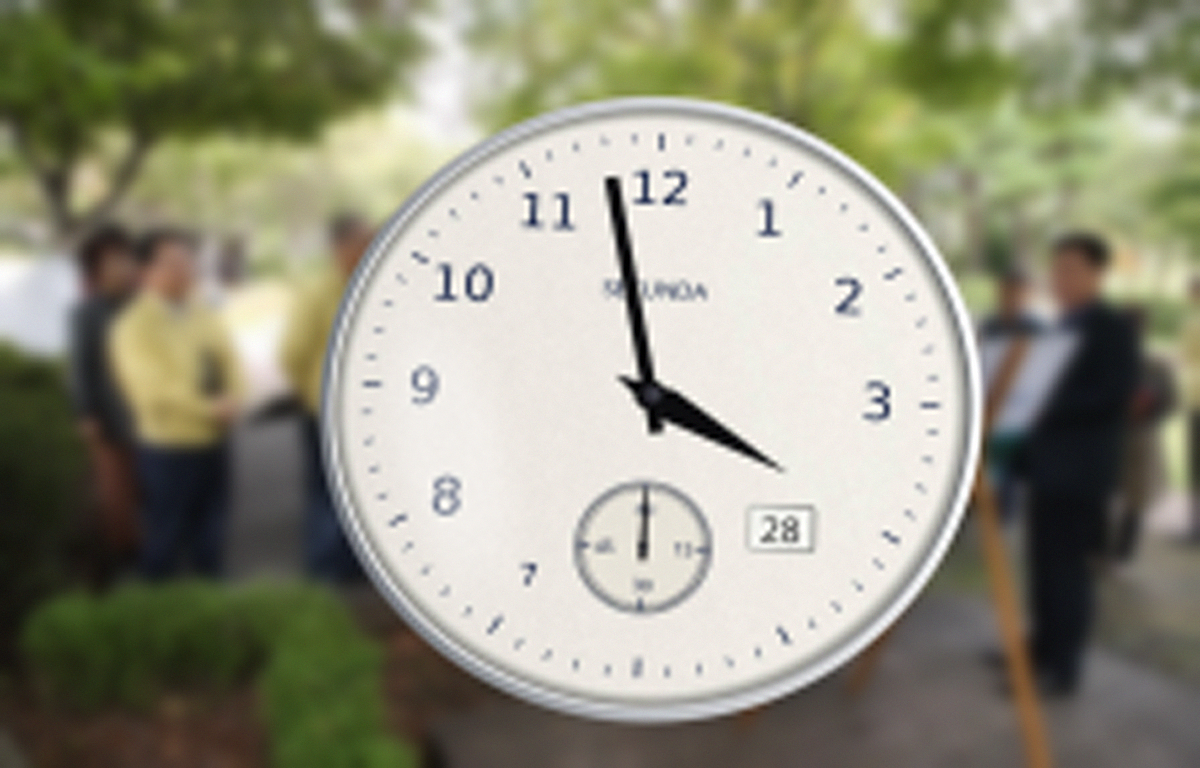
3:58
